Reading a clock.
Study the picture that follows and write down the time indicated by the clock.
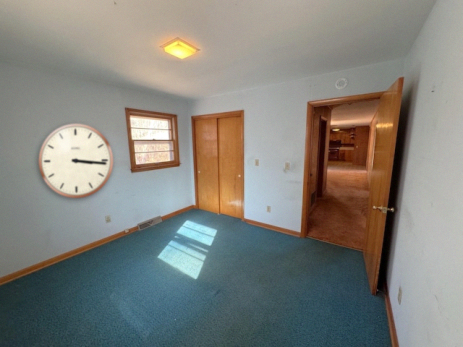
3:16
